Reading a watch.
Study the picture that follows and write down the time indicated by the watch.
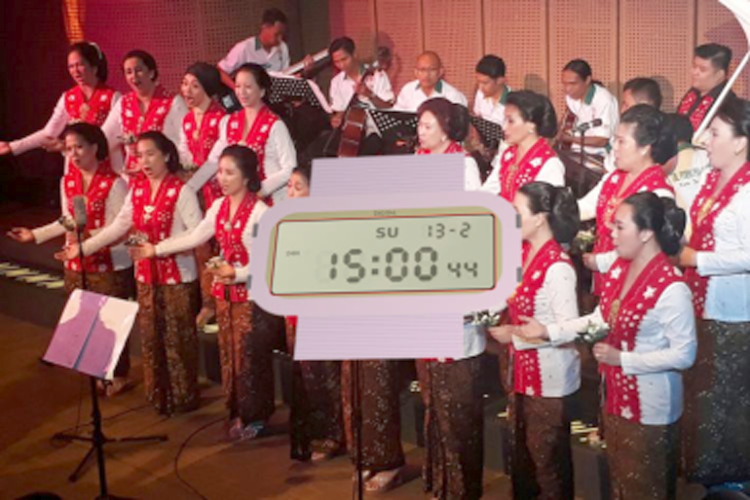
15:00:44
